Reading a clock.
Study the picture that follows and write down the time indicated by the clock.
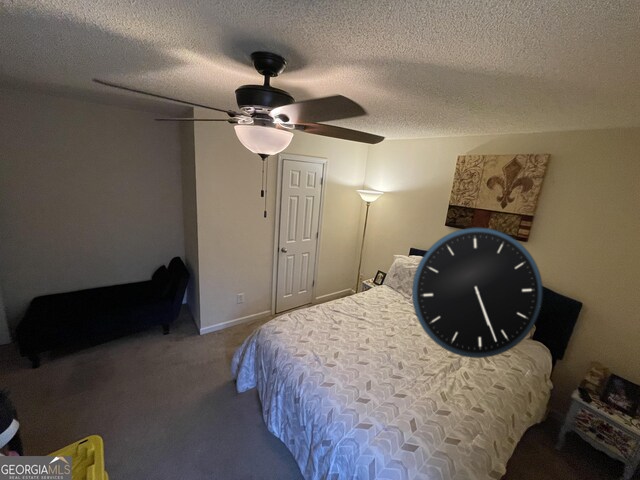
5:27
